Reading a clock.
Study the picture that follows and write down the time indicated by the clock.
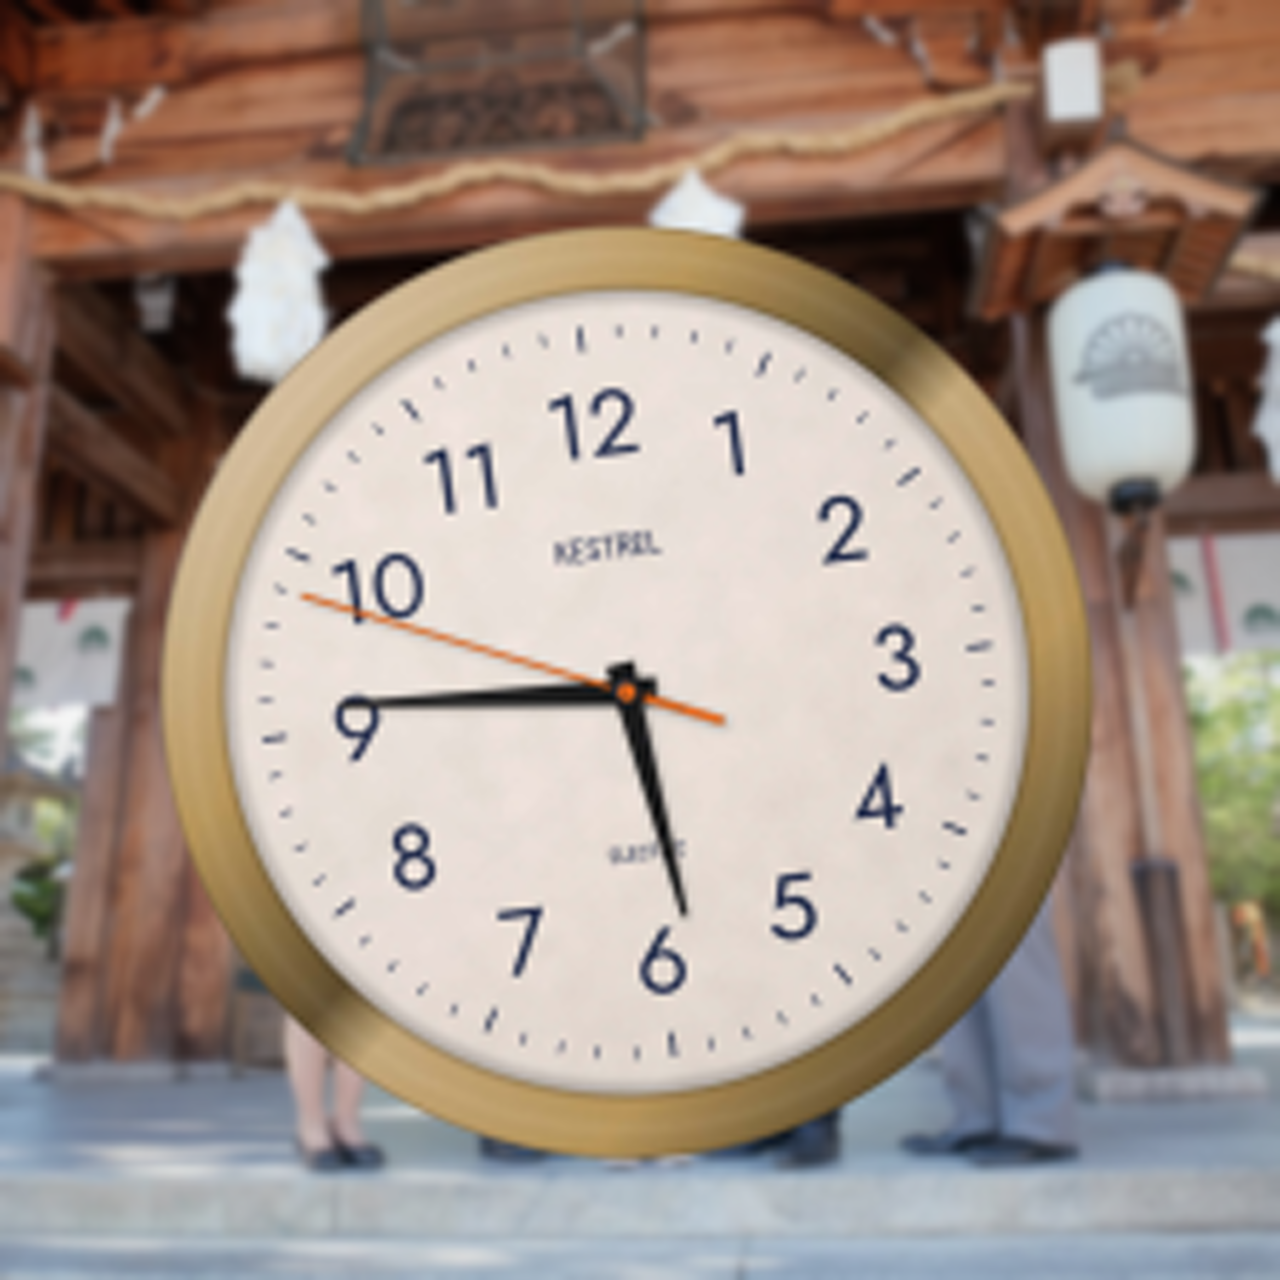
5:45:49
